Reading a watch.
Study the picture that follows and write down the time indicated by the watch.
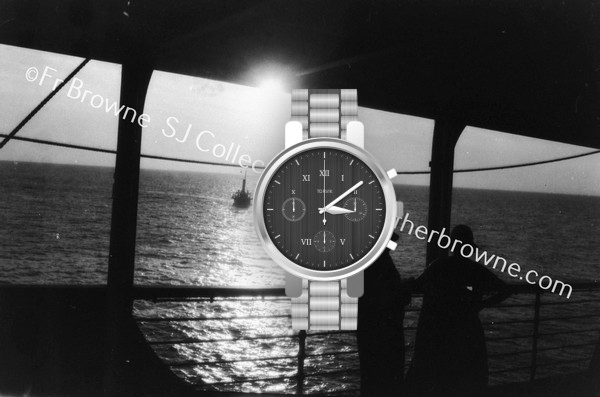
3:09
